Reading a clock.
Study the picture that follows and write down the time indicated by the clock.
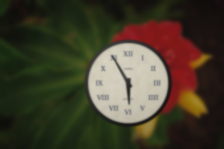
5:55
